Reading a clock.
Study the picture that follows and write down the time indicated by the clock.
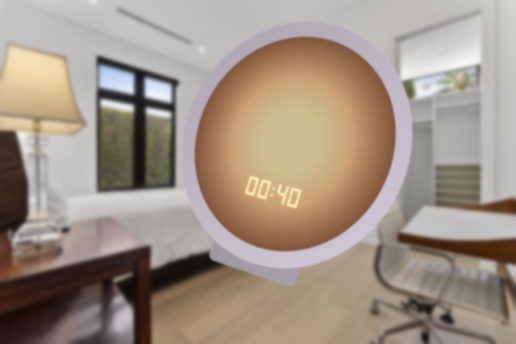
0:40
